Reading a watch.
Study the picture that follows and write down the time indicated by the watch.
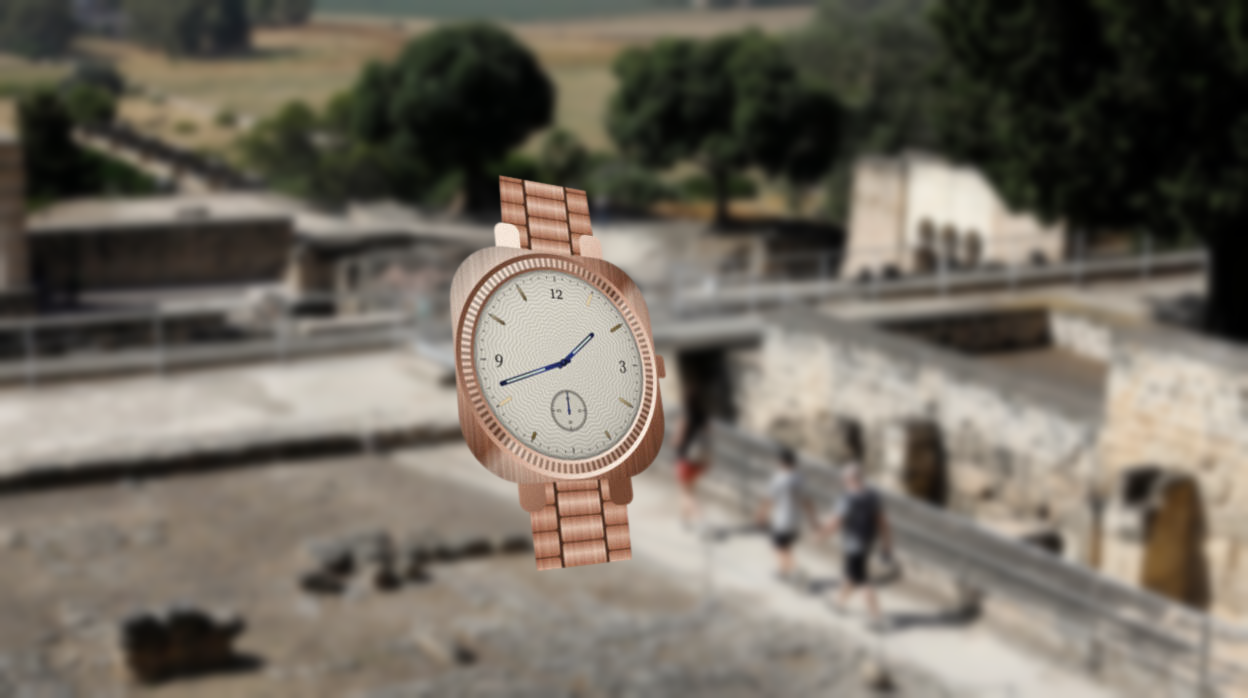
1:42
